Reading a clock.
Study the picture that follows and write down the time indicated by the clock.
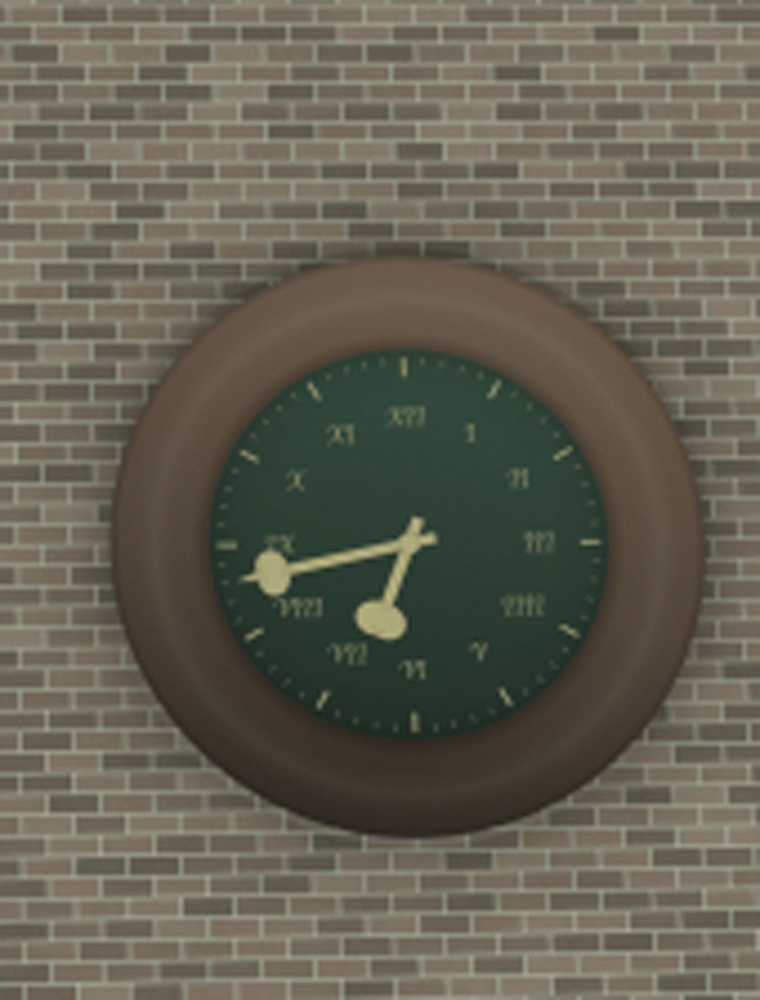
6:43
